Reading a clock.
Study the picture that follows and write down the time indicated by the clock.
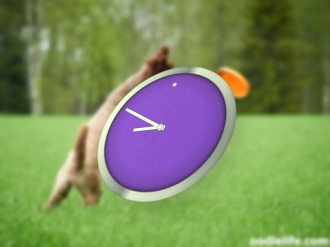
8:49
